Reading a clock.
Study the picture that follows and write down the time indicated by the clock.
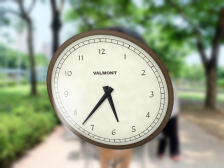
5:37
